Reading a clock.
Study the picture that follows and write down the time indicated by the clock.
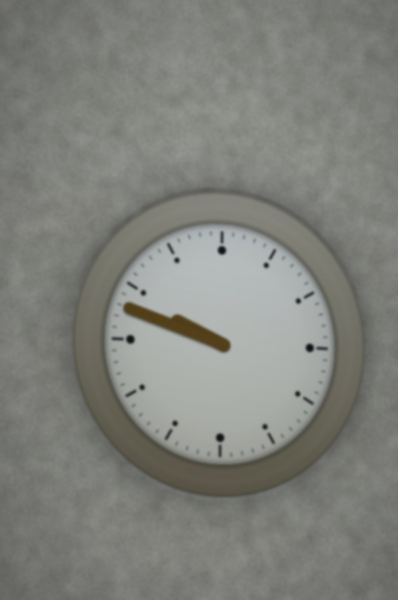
9:48
